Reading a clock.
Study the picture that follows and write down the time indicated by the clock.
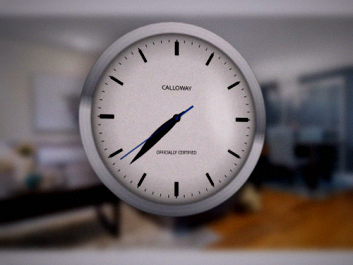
7:37:39
